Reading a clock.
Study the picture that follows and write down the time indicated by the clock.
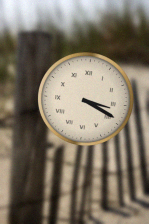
3:19
